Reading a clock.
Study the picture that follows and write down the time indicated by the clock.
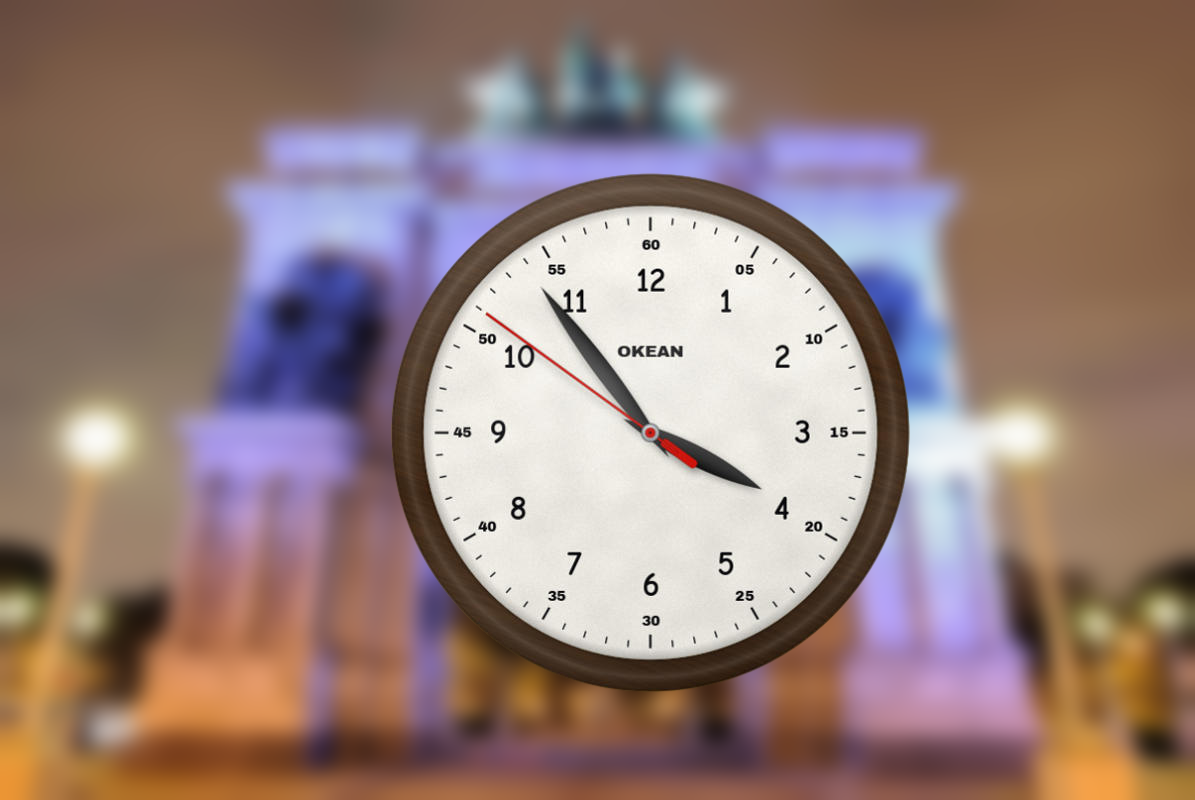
3:53:51
